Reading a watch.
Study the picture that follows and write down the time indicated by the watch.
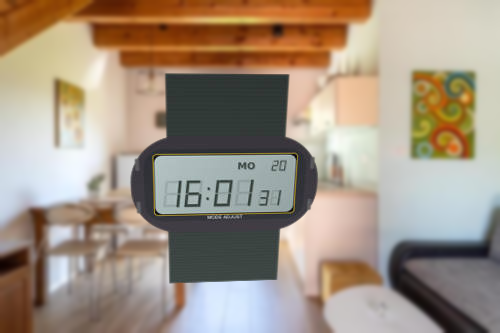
16:01:31
